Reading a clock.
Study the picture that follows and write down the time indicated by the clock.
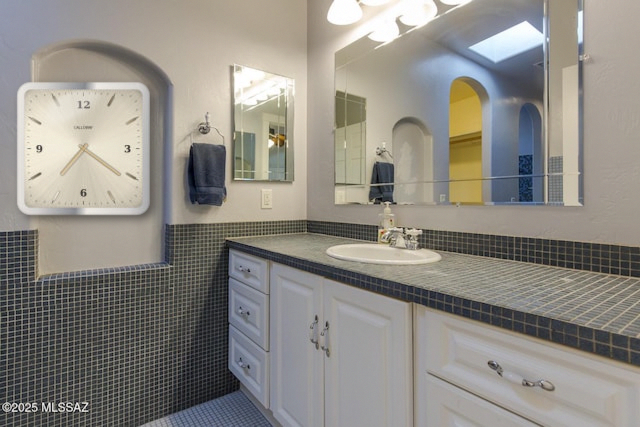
7:21
